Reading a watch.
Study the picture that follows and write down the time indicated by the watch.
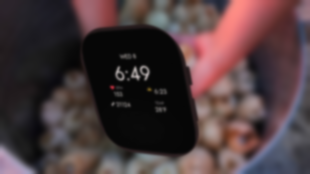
6:49
